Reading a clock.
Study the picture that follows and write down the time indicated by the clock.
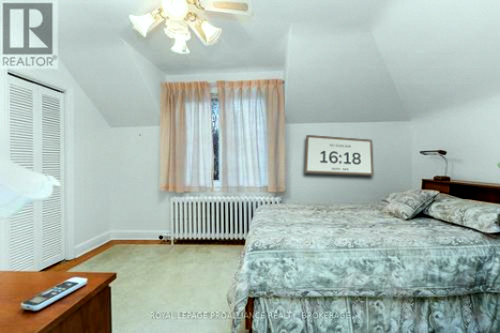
16:18
